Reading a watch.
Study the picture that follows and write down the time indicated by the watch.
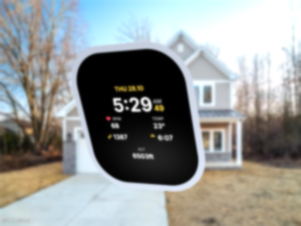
5:29
